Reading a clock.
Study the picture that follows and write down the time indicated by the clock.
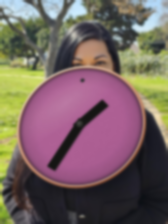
1:35
